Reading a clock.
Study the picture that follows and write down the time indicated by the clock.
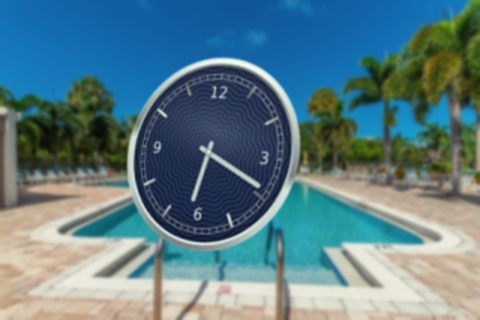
6:19
